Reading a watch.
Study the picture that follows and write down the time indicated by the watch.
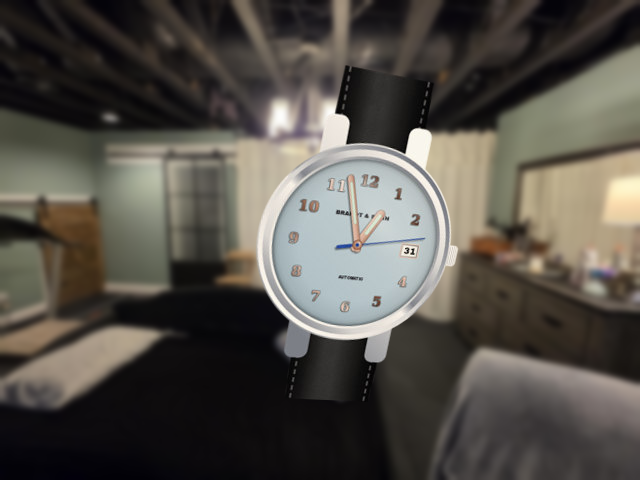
12:57:13
